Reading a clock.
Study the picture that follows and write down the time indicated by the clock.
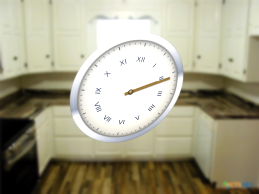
2:11
